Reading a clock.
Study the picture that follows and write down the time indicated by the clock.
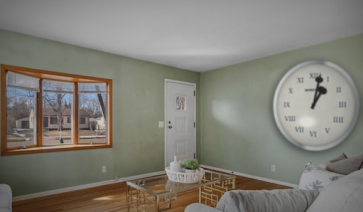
1:02
